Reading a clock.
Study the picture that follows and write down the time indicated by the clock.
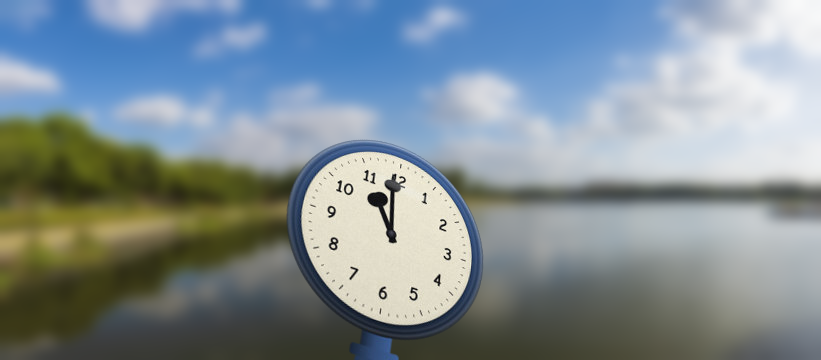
10:59
